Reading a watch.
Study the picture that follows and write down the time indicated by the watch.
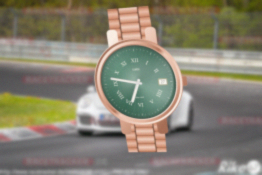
6:47
